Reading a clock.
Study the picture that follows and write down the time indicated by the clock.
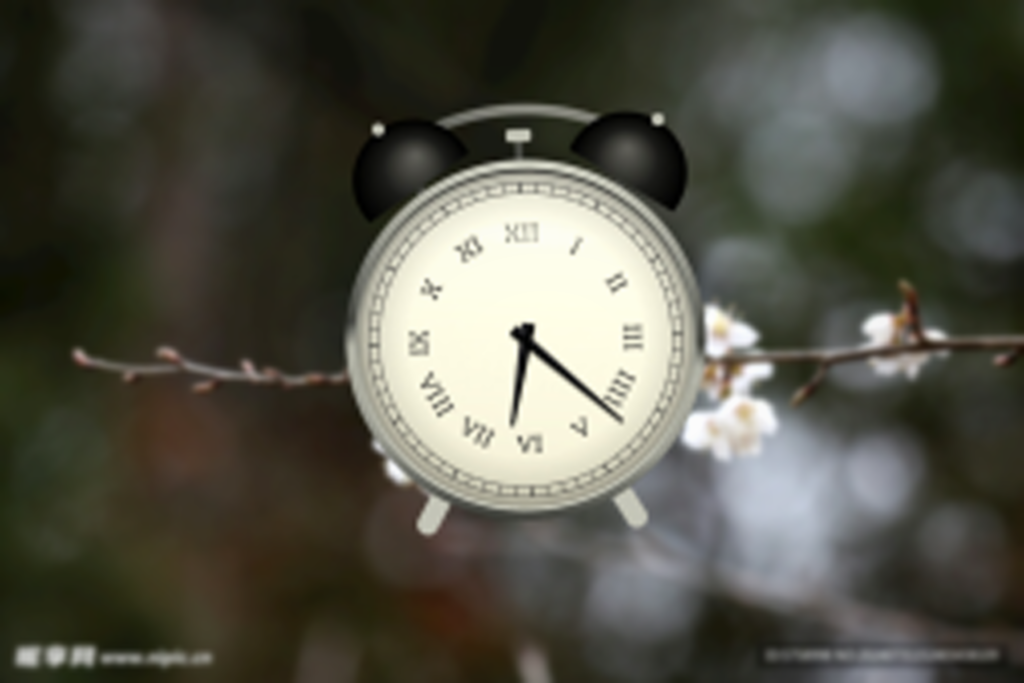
6:22
